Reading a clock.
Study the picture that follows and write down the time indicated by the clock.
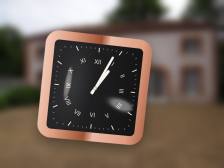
1:04
